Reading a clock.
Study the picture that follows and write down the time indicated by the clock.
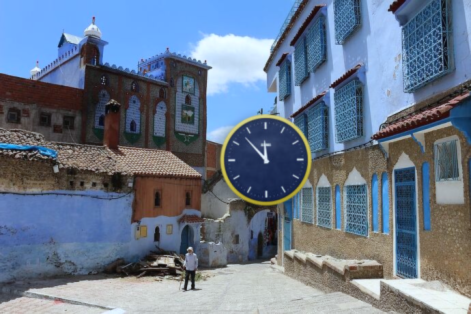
11:53
